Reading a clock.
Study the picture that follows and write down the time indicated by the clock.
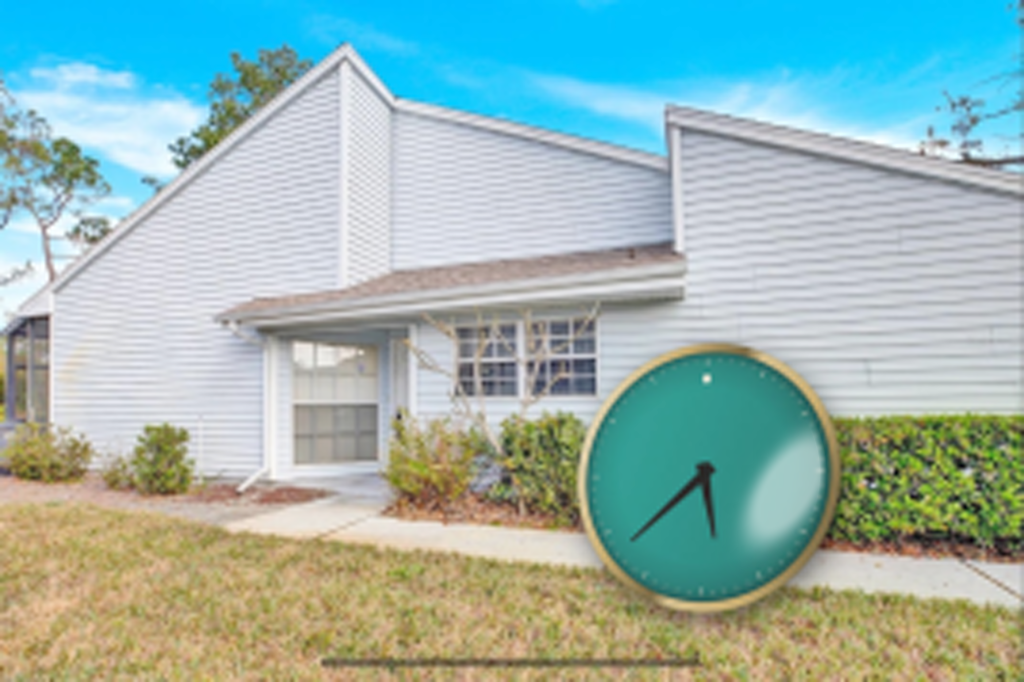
5:38
